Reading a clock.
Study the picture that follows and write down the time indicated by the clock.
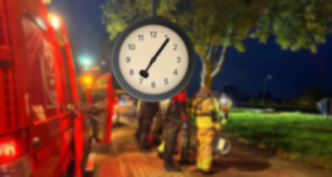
7:06
